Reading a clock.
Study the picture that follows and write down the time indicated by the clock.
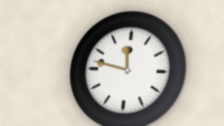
11:47
